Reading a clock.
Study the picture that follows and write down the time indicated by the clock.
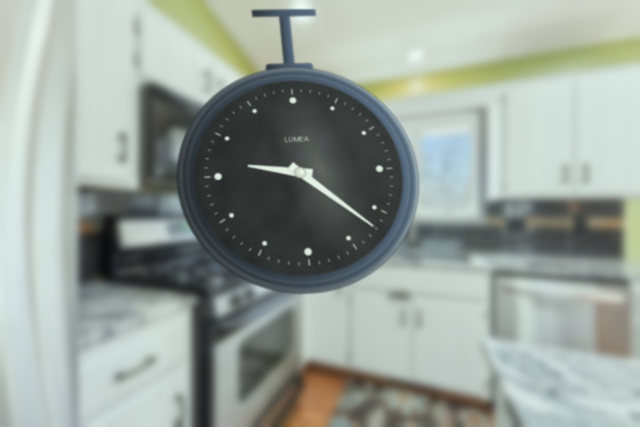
9:22
